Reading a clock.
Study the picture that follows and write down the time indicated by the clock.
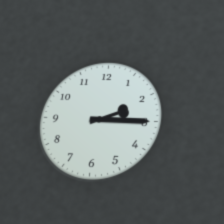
2:15
